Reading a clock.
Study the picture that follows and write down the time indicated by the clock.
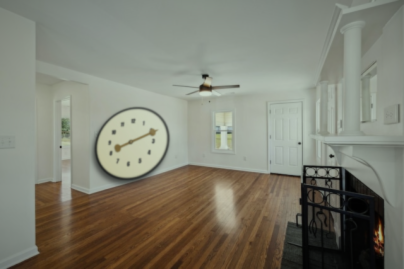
8:11
